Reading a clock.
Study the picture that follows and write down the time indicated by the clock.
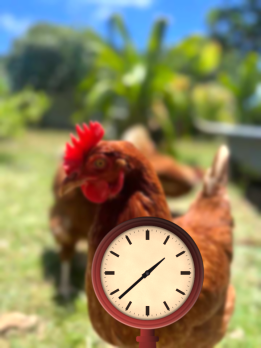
1:38
